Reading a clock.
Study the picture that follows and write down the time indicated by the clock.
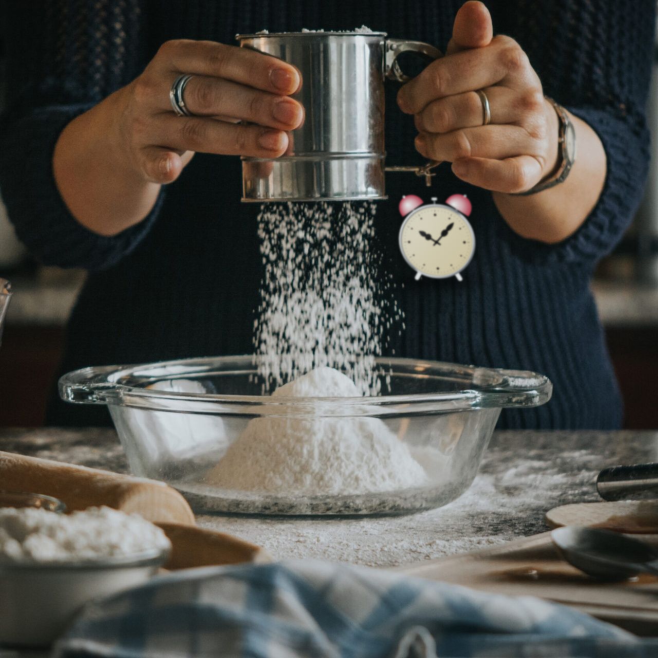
10:07
